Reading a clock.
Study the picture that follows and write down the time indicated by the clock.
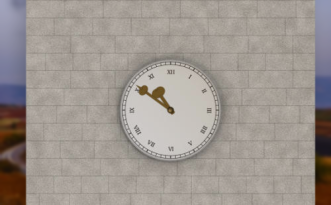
10:51
